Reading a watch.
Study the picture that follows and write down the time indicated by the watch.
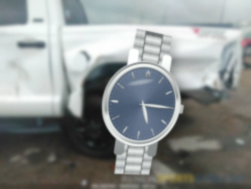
5:15
